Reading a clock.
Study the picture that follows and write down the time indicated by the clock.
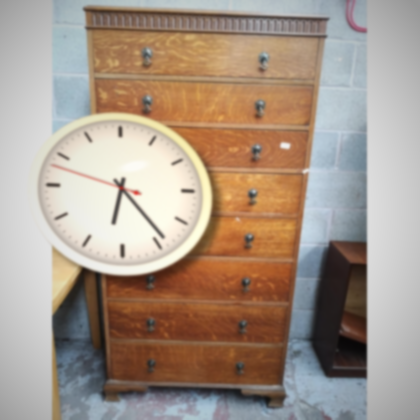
6:23:48
